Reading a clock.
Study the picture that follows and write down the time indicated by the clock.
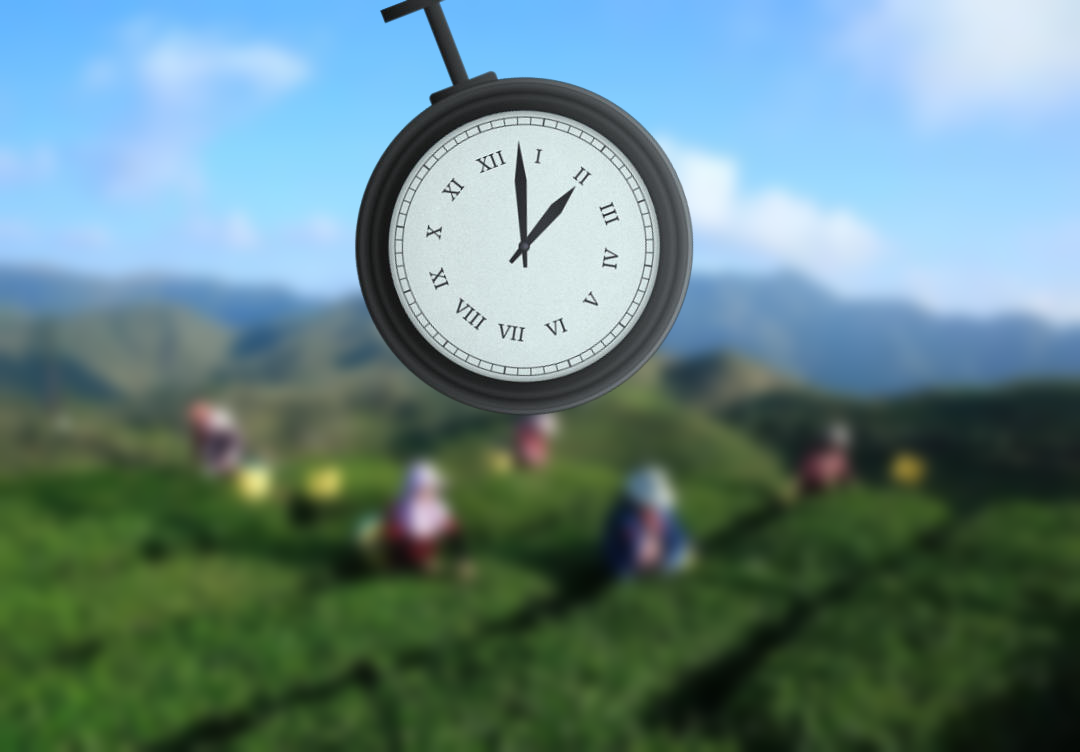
2:03
